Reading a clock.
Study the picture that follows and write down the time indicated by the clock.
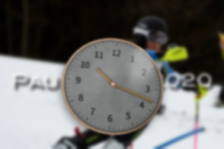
10:18
